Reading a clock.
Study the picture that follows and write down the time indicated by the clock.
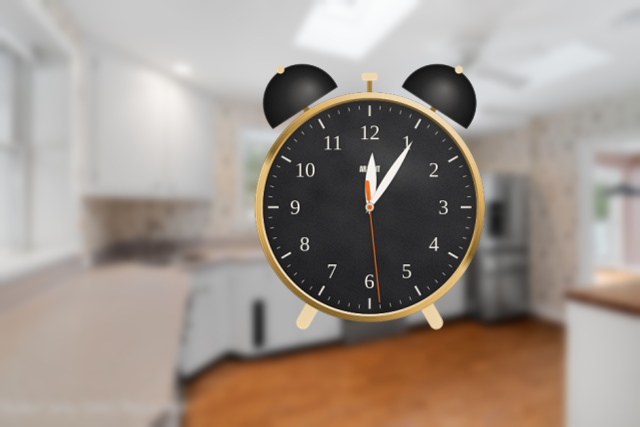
12:05:29
